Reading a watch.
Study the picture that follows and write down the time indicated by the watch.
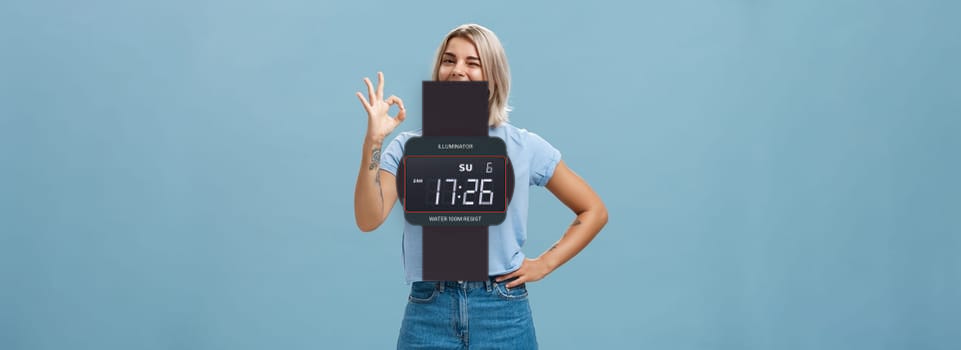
17:26
